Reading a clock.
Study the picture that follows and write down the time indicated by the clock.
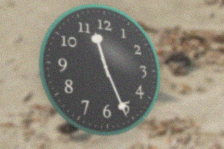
11:26
